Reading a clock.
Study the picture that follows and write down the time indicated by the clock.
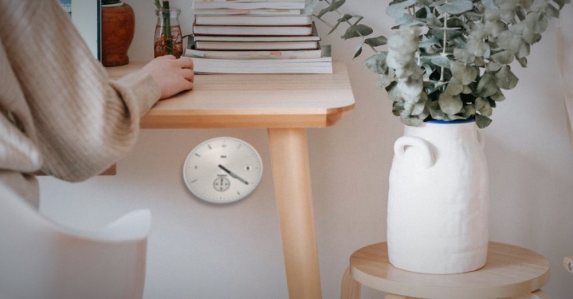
4:21
